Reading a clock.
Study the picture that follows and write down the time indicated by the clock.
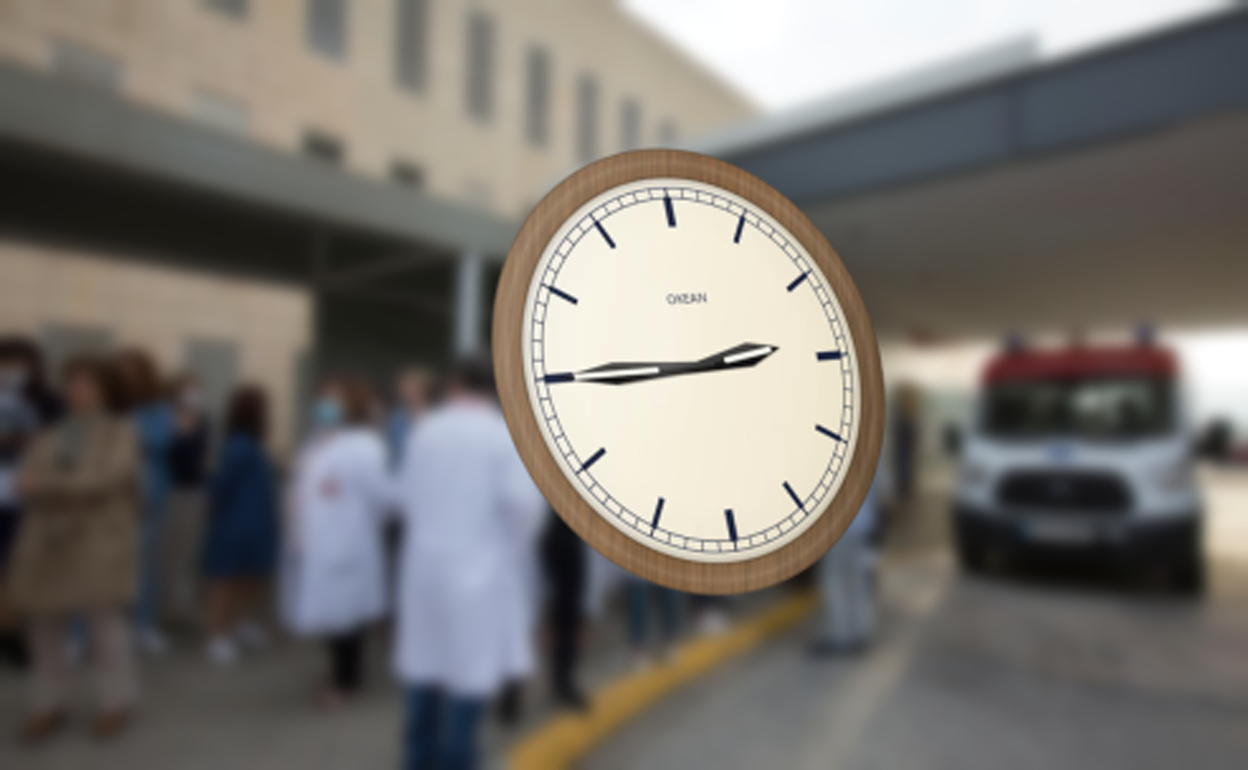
2:45
